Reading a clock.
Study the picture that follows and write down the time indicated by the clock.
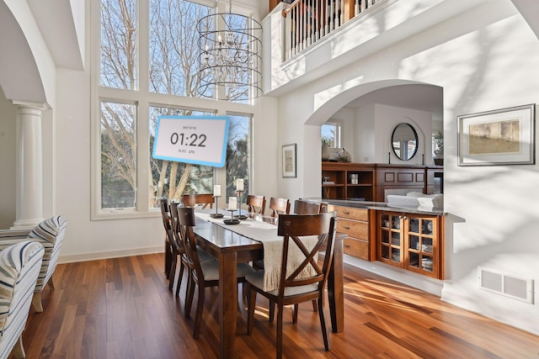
1:22
